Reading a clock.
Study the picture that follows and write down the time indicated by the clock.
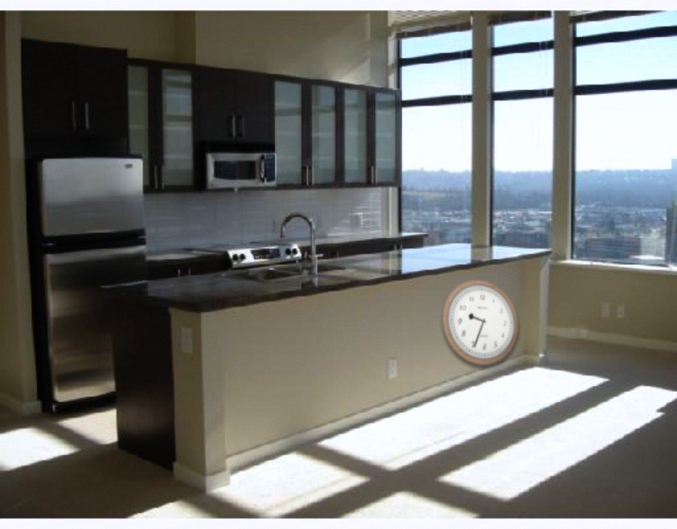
9:34
